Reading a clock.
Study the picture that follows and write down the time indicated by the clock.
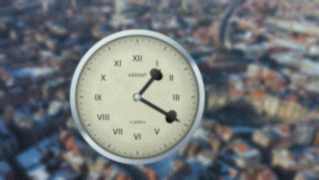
1:20
